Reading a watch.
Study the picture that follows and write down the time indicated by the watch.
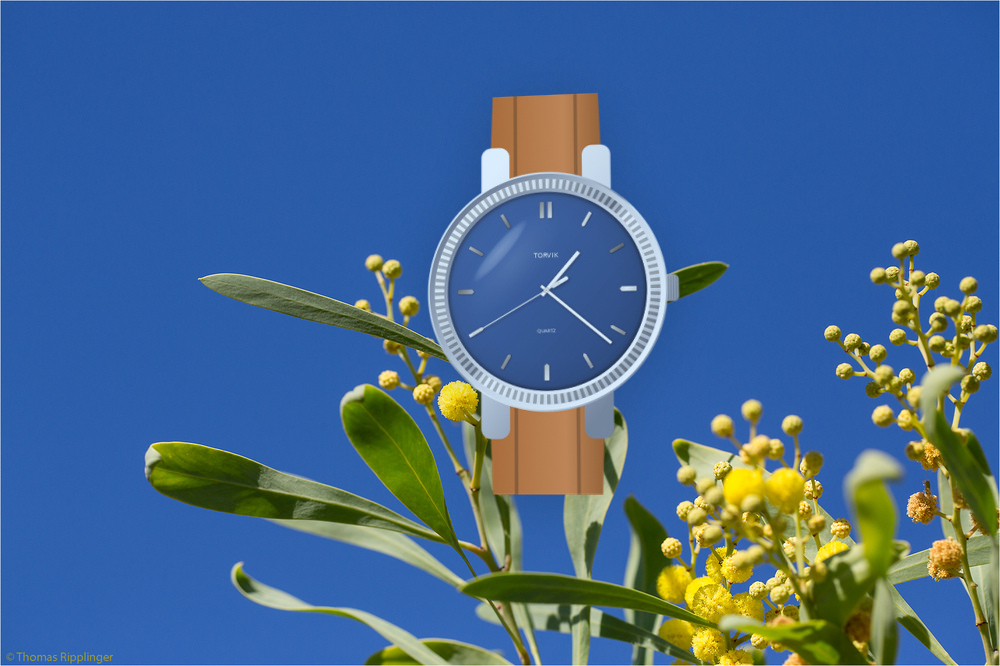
1:21:40
